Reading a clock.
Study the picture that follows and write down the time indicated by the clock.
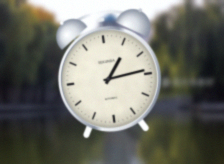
1:14
